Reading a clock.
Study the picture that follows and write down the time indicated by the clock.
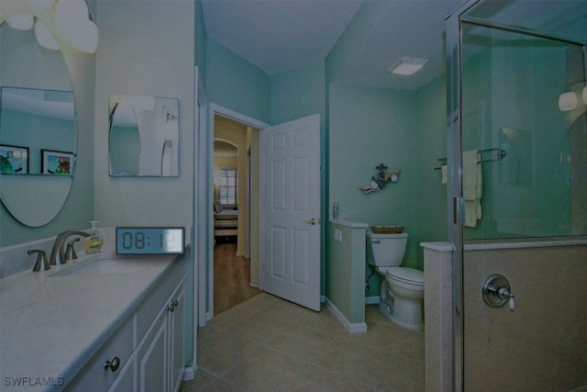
8:12
